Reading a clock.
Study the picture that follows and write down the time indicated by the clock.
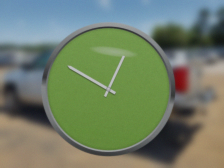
12:50
